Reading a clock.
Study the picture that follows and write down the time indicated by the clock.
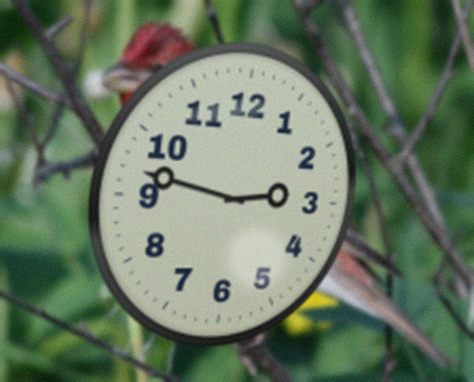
2:47
